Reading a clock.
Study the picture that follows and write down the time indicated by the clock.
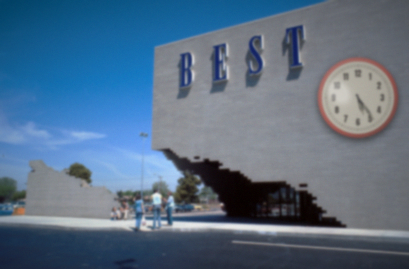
5:24
